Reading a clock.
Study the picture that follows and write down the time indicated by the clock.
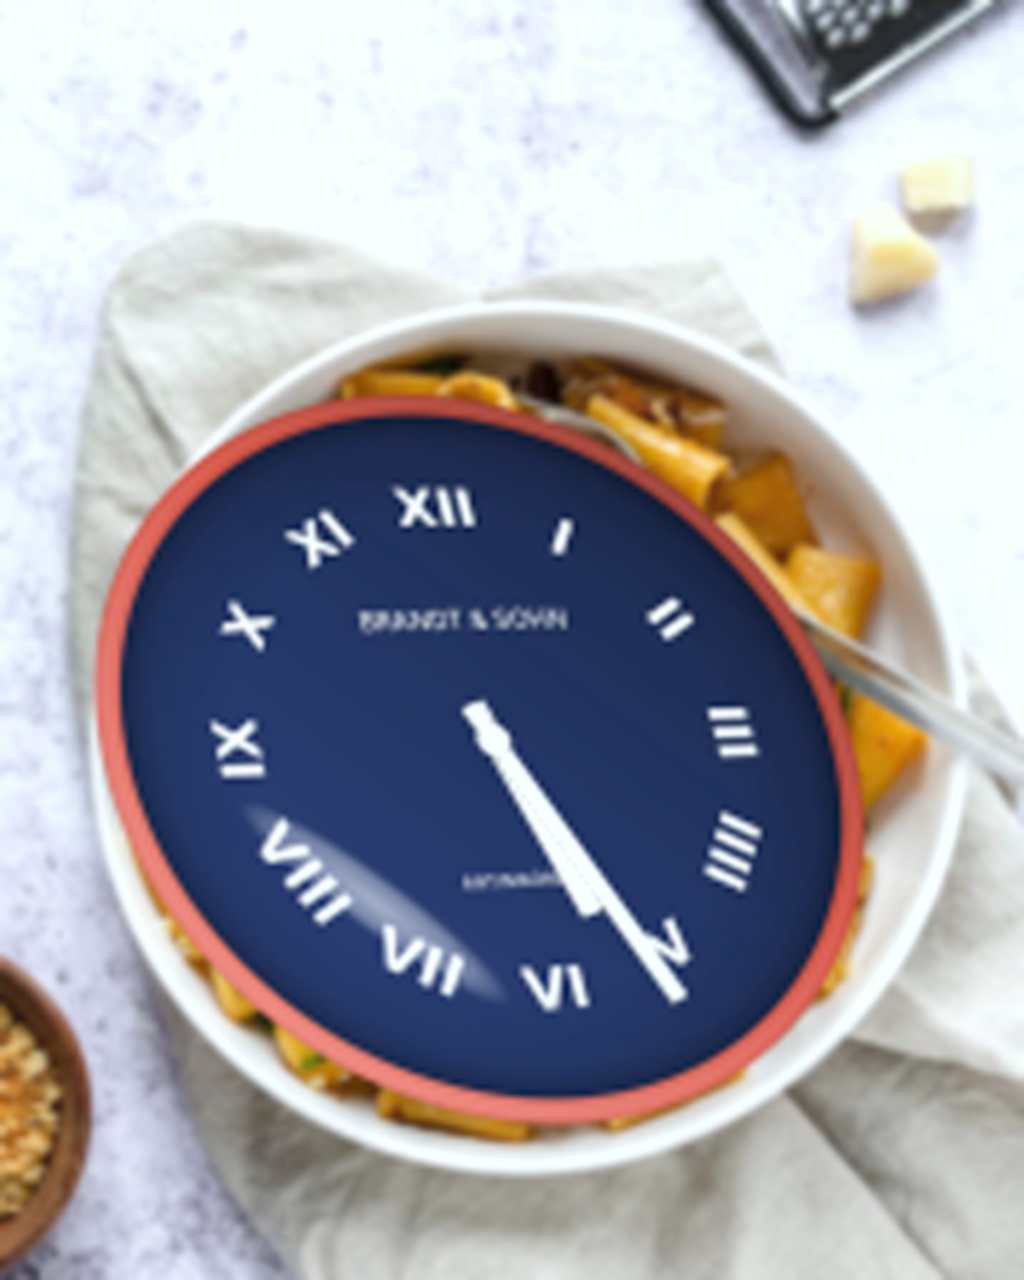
5:26
